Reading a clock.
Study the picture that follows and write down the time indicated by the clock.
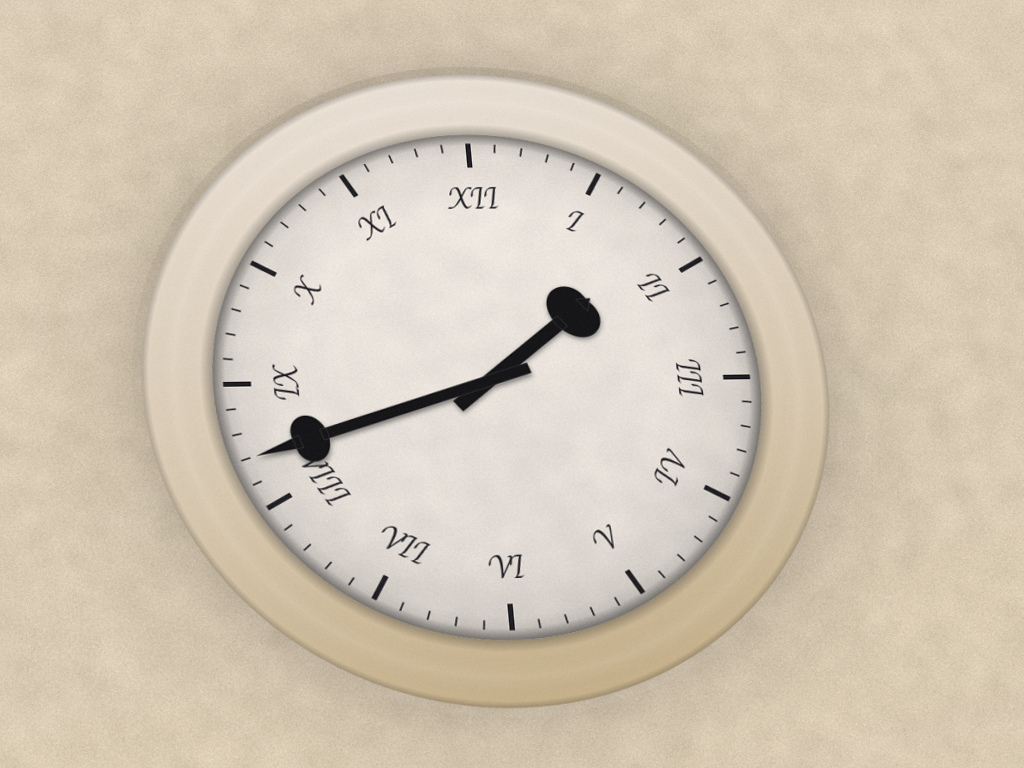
1:42
